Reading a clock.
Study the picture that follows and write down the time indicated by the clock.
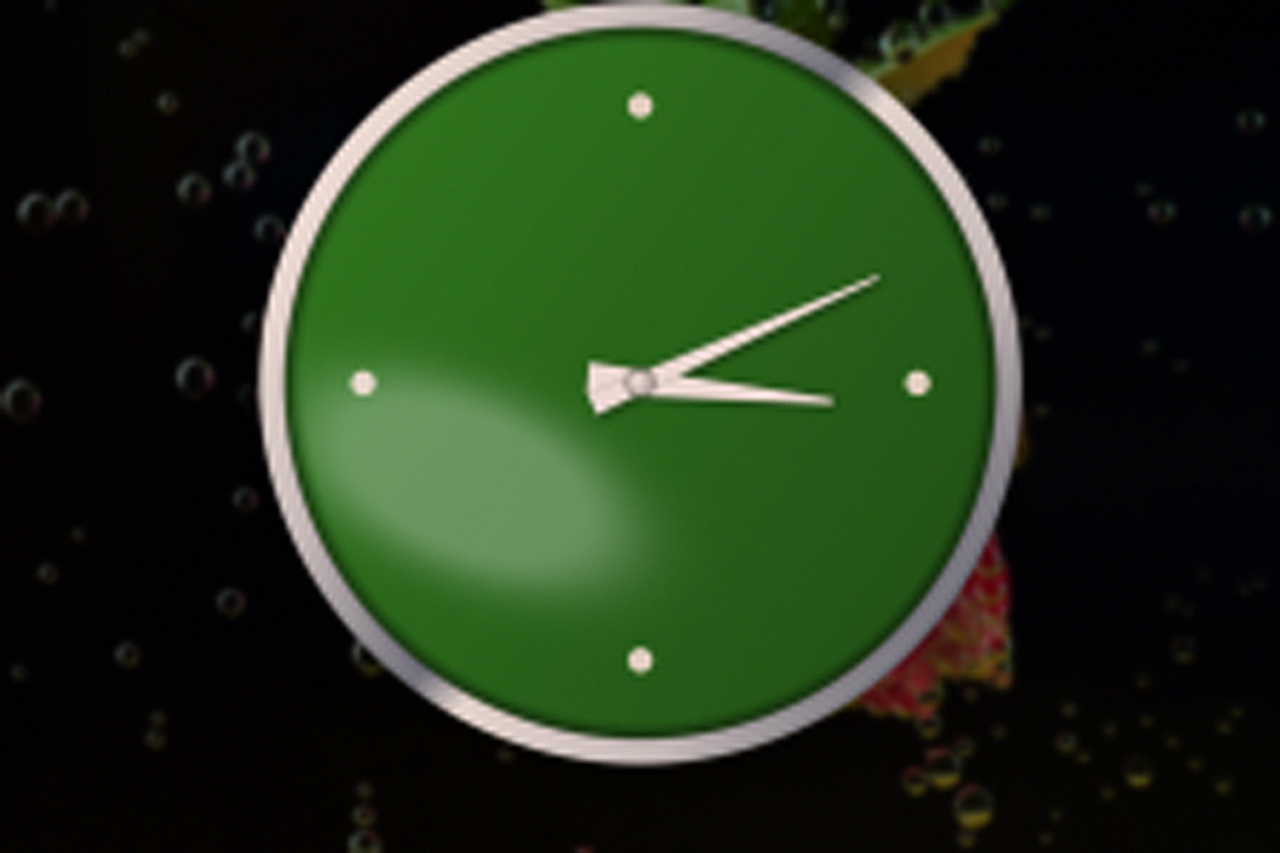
3:11
